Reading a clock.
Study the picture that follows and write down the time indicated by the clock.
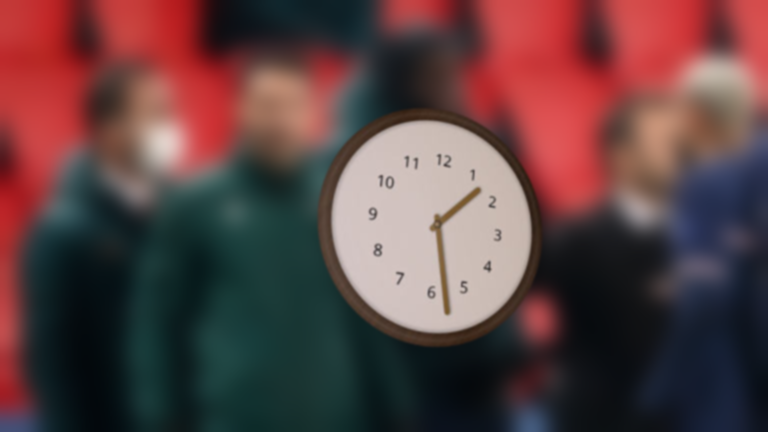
1:28
